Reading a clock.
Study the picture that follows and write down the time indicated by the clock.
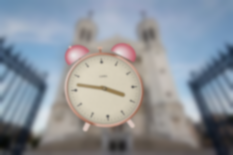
3:47
